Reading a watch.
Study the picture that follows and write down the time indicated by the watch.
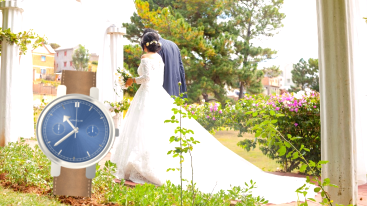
10:38
